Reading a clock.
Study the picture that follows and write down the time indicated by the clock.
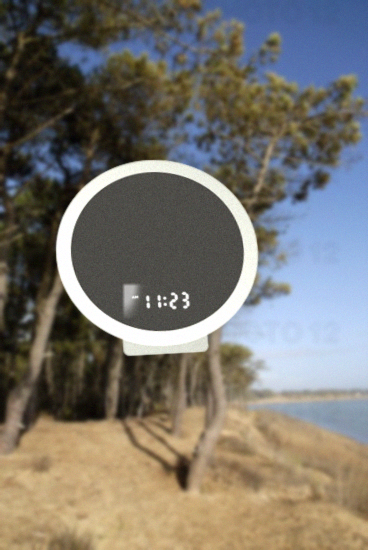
11:23
